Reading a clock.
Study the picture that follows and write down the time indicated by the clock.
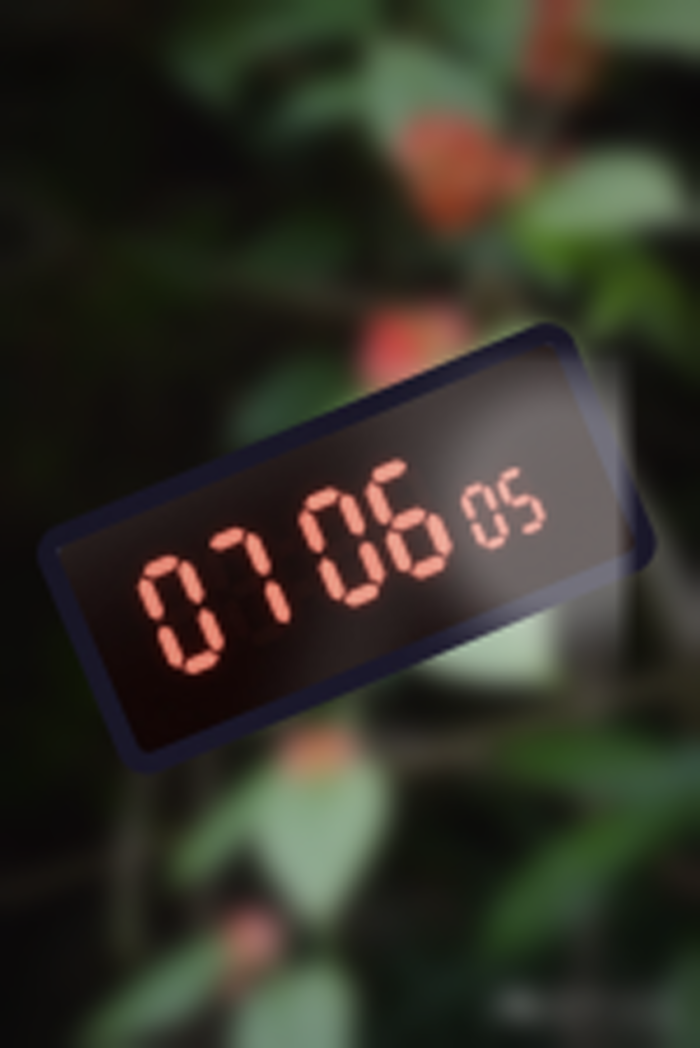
7:06:05
